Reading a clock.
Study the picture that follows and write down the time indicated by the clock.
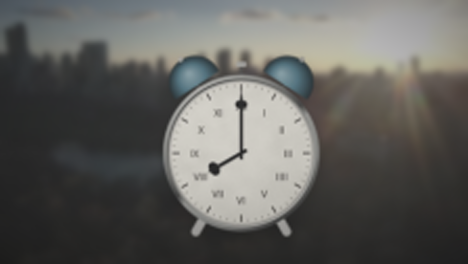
8:00
